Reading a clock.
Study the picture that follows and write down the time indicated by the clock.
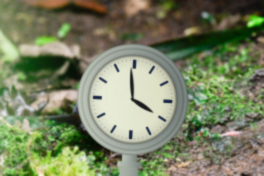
3:59
